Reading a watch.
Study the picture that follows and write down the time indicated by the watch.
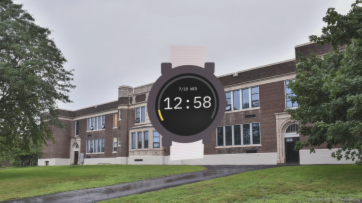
12:58
